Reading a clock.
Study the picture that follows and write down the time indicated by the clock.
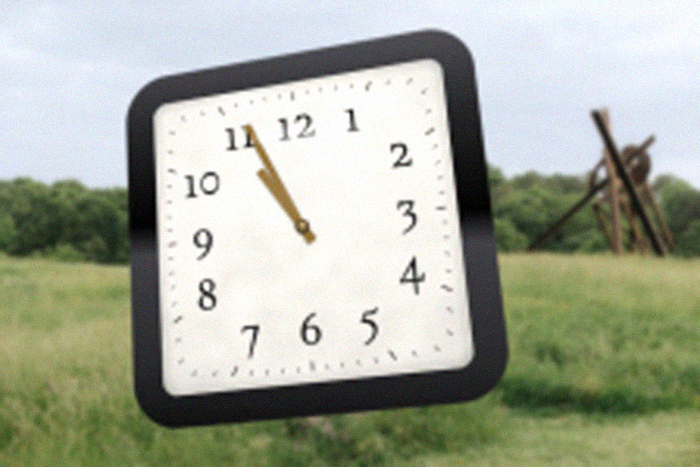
10:56
